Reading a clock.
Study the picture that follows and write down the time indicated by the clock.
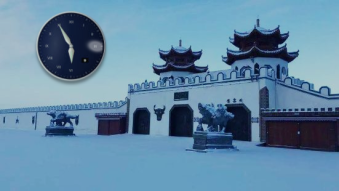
5:55
